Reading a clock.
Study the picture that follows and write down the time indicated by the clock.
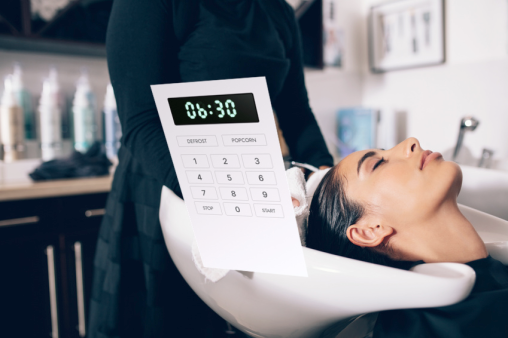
6:30
